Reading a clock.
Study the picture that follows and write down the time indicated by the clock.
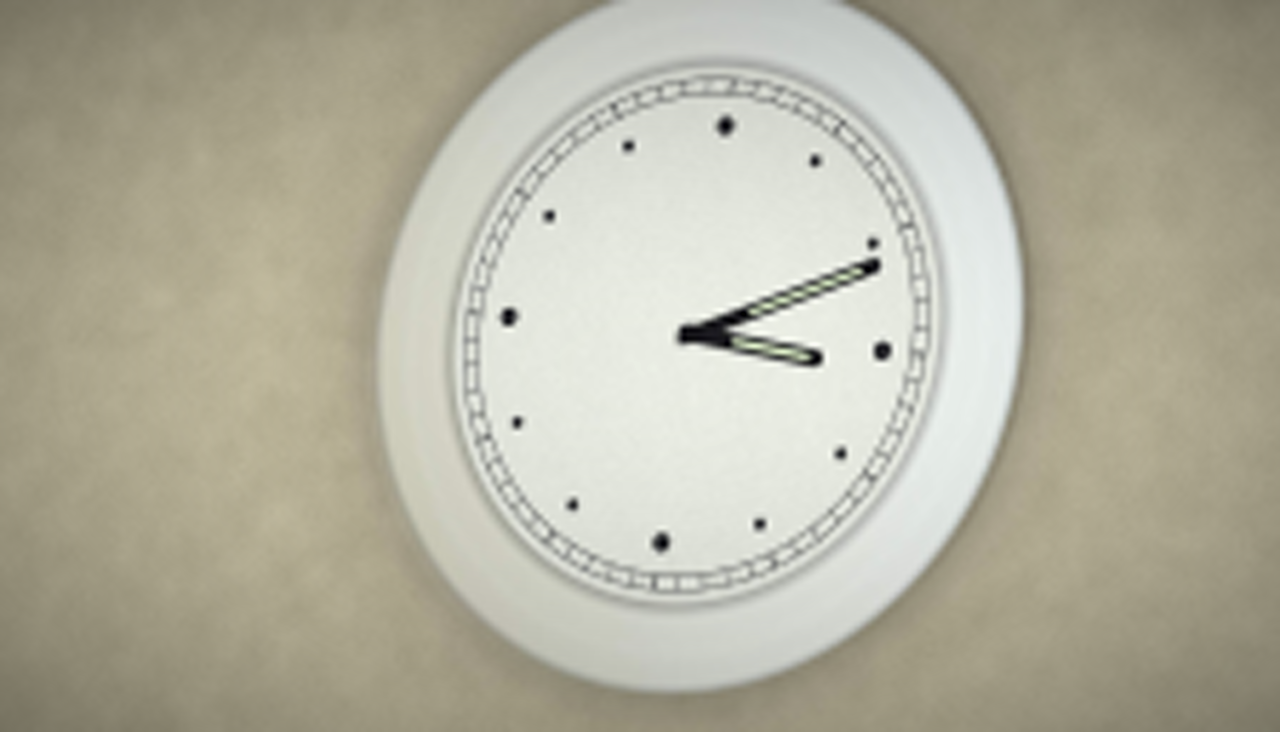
3:11
